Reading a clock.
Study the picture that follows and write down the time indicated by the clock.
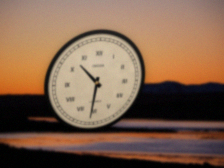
10:31
